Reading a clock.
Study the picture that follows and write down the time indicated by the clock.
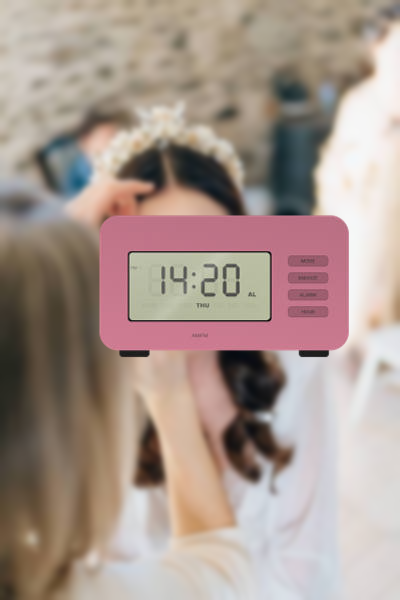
14:20
